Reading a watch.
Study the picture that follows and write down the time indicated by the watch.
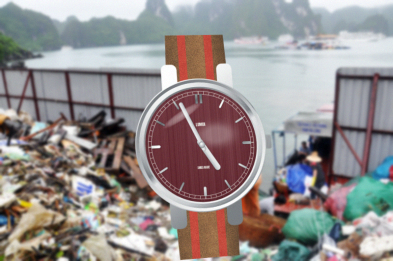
4:56
